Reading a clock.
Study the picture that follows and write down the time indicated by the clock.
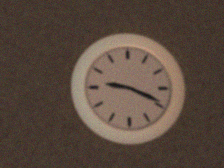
9:19
